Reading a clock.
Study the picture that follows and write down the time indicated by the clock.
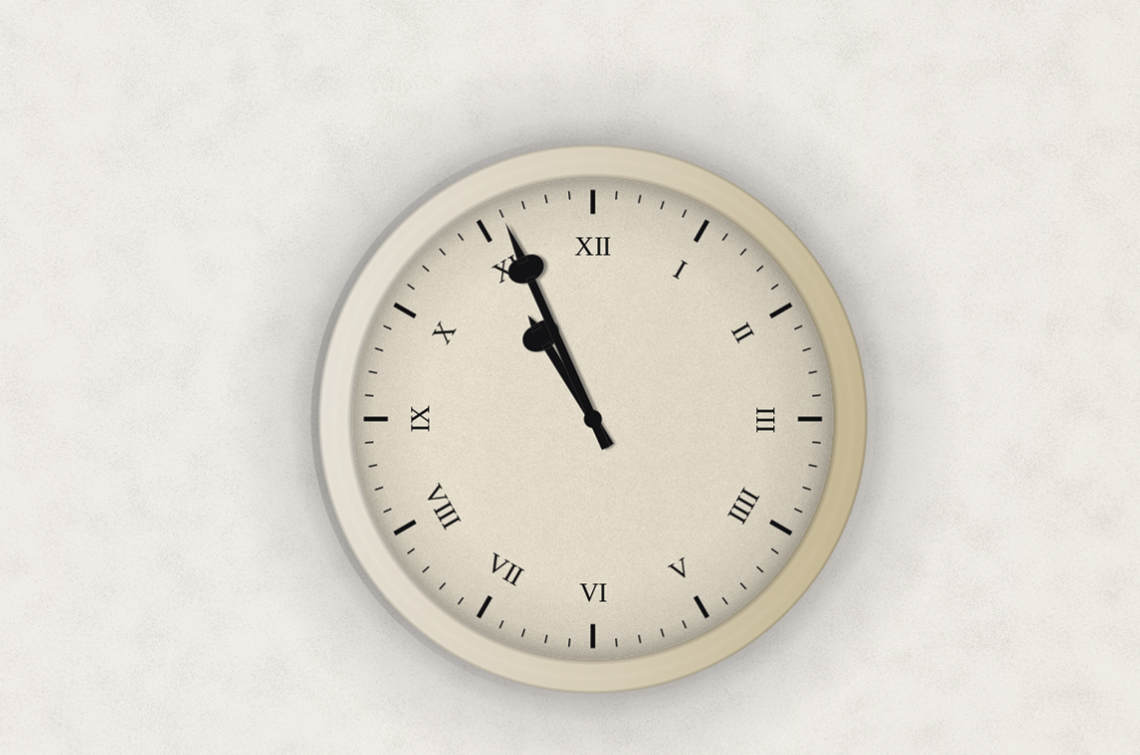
10:56
